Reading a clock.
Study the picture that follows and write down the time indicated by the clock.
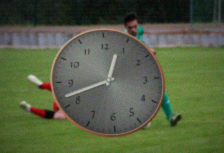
12:42
